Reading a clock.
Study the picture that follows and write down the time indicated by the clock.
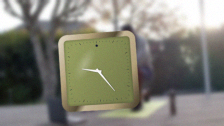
9:24
